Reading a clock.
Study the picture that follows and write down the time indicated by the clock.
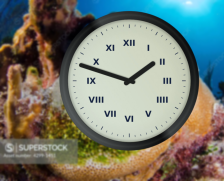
1:48
